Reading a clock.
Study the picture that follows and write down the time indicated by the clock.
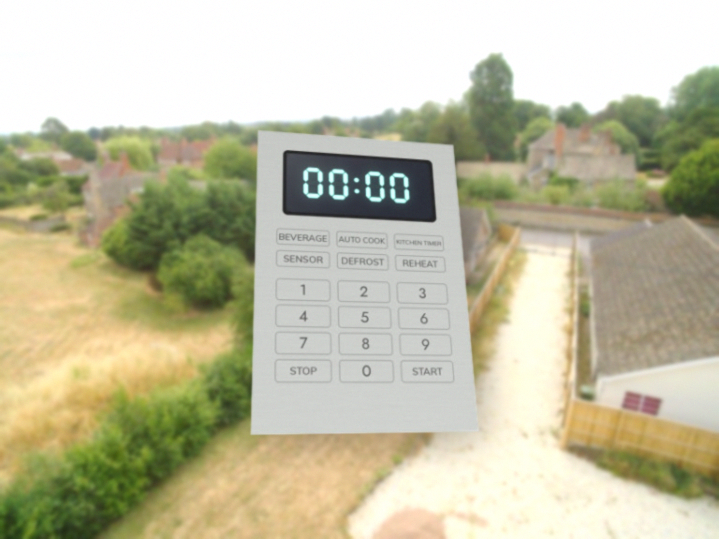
0:00
